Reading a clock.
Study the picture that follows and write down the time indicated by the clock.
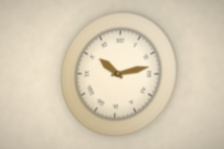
10:13
